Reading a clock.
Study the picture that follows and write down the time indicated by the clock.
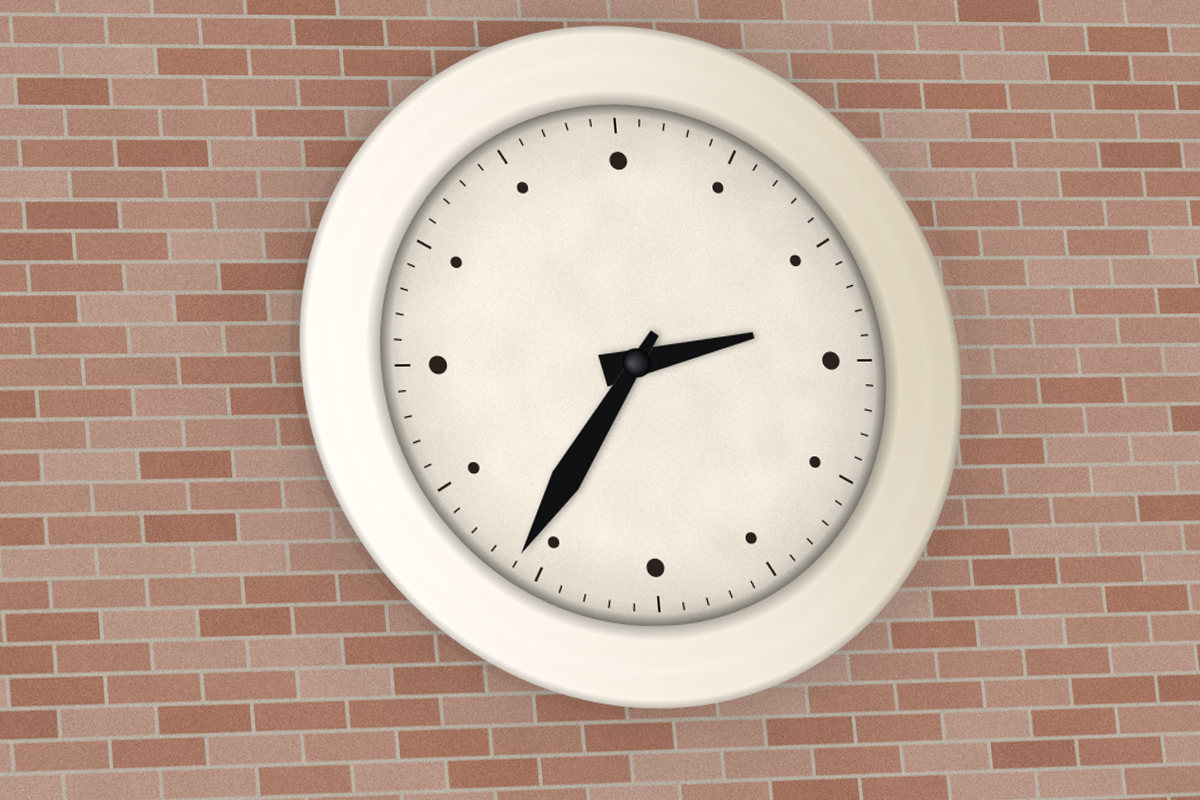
2:36
